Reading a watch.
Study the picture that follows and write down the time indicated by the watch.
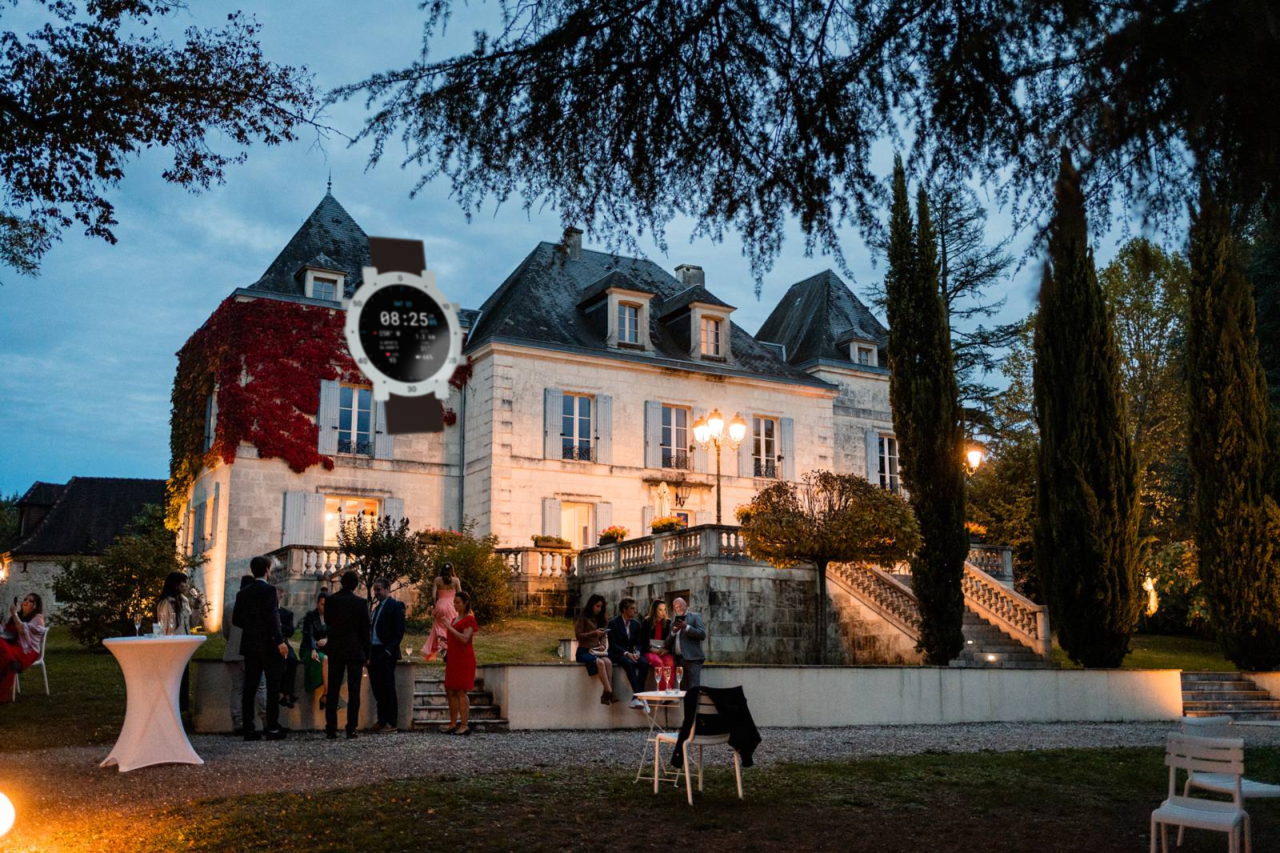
8:25
